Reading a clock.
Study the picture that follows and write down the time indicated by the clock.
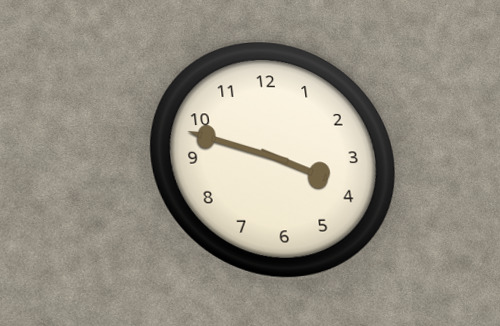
3:48
